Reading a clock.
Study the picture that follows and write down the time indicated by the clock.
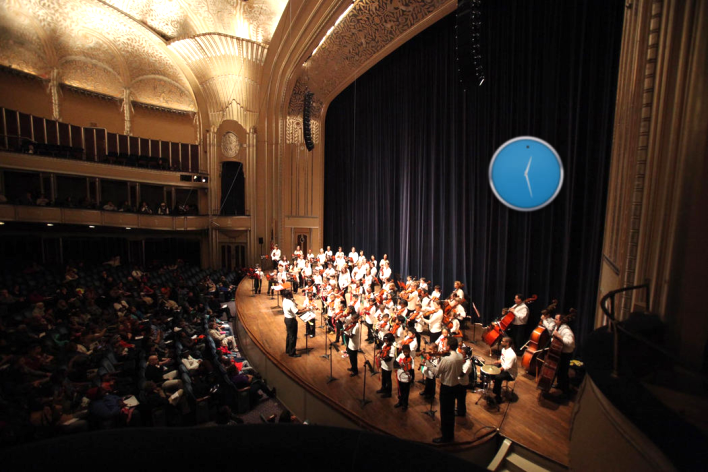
12:27
